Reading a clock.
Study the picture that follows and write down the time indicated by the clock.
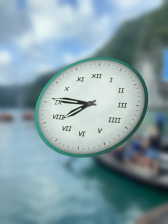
7:46
